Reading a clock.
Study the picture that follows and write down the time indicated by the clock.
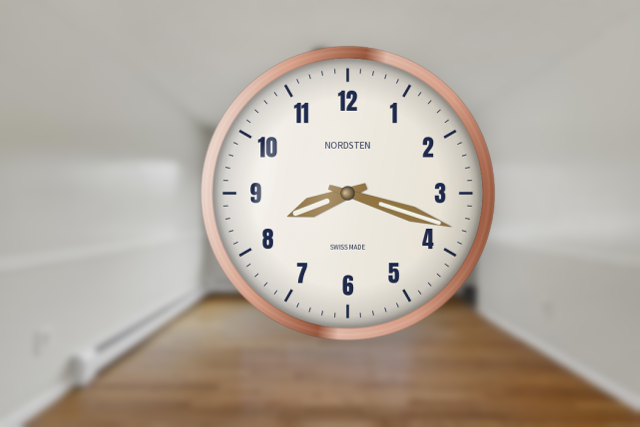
8:18
